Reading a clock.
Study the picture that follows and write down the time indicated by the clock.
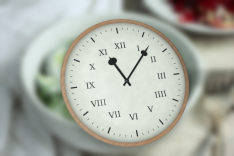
11:07
